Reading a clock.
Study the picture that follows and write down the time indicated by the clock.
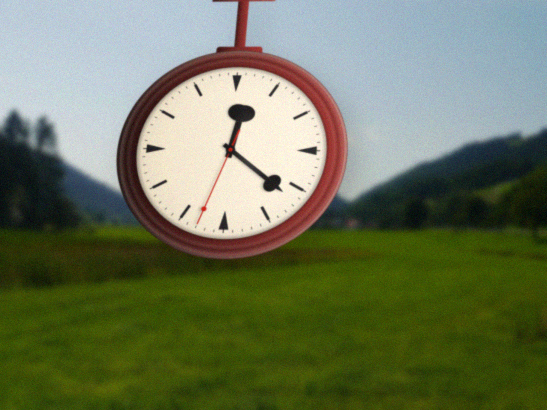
12:21:33
